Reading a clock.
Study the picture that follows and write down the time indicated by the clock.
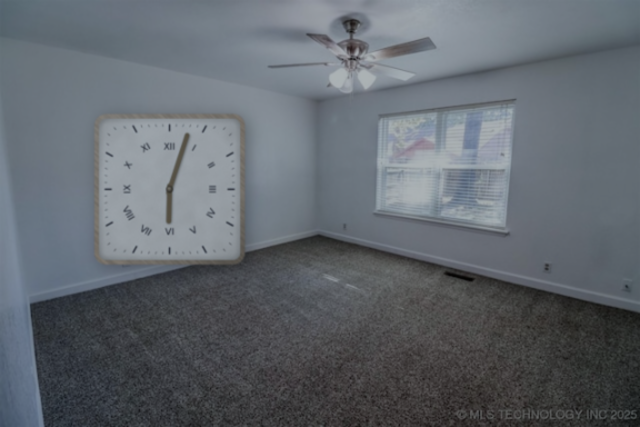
6:03
